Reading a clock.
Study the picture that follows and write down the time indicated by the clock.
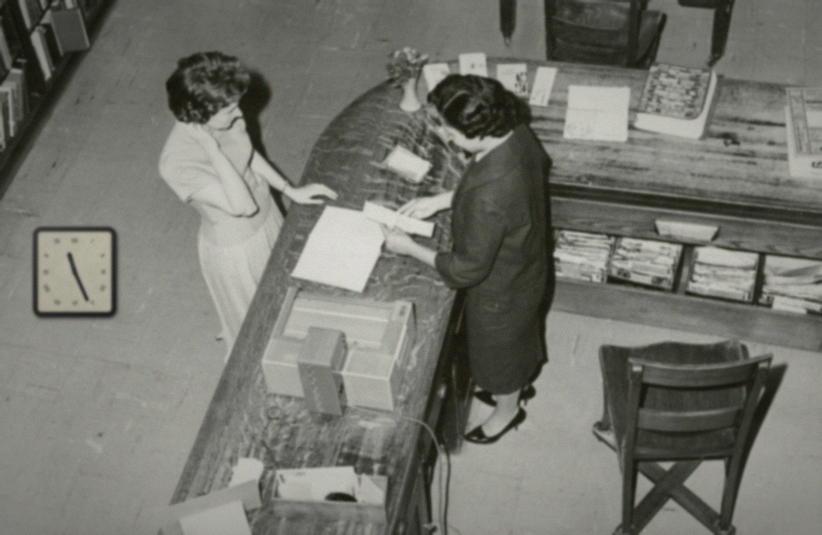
11:26
